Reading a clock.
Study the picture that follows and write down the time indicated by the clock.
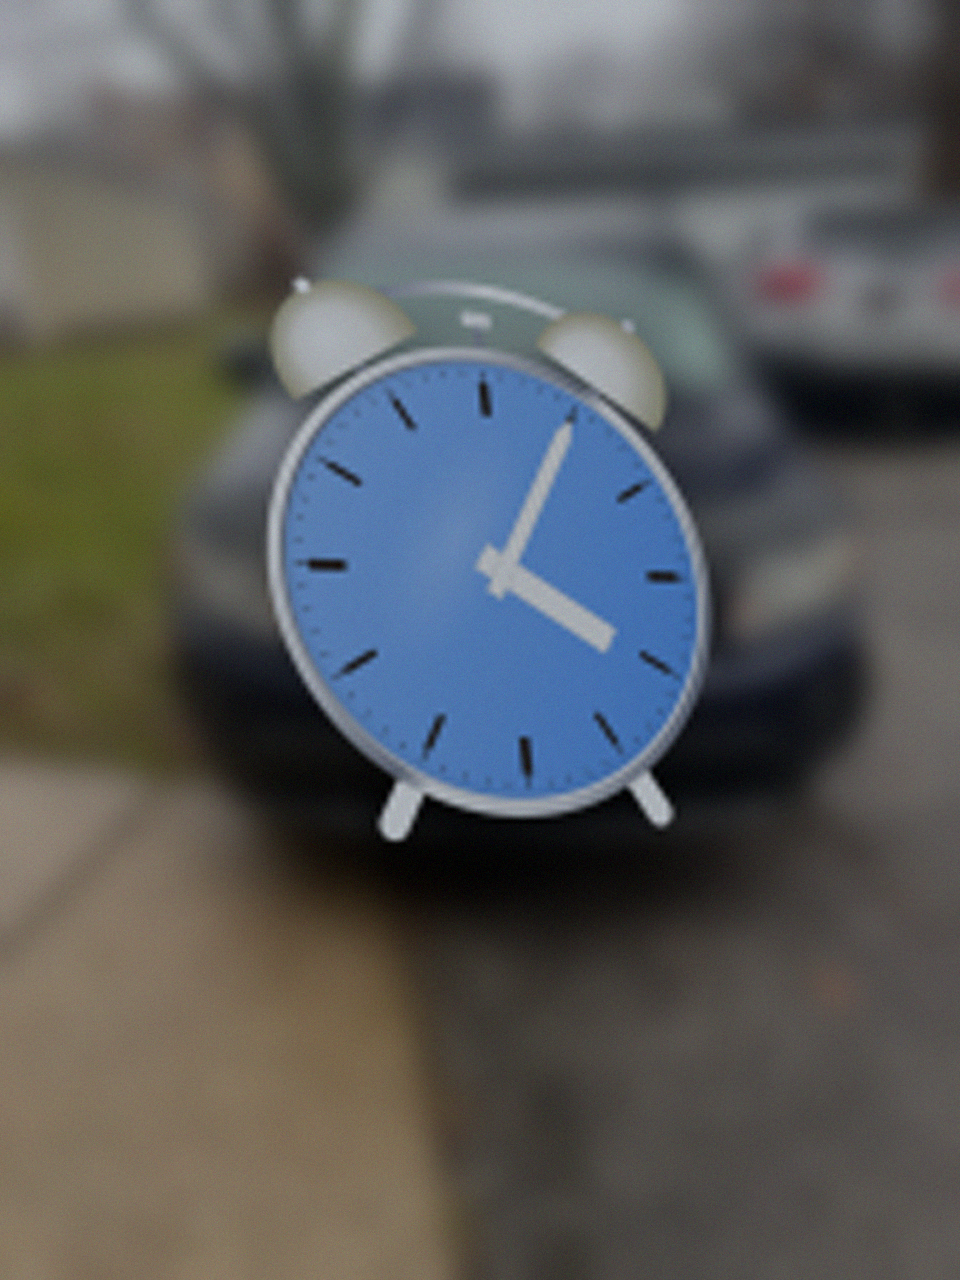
4:05
